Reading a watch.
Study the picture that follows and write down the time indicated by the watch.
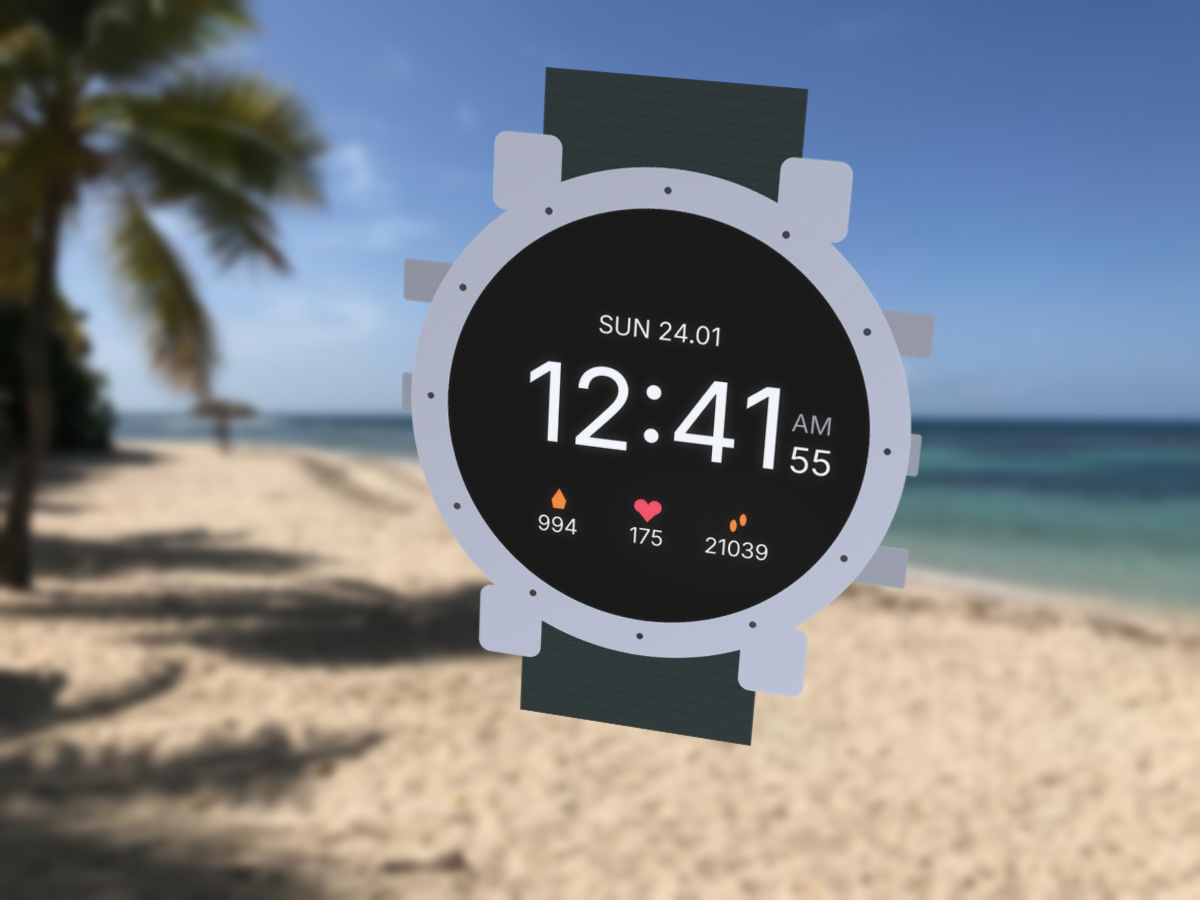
12:41:55
